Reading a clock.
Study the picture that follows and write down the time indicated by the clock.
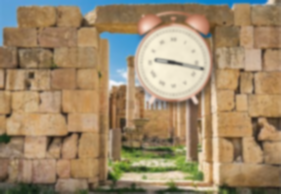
9:17
